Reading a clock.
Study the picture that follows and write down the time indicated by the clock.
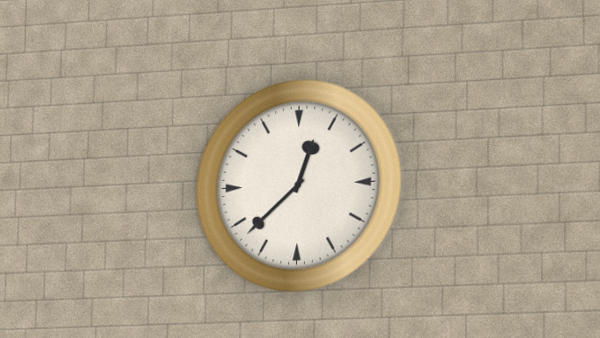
12:38
